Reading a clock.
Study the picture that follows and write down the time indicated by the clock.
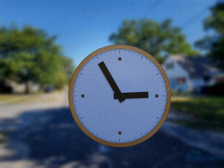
2:55
